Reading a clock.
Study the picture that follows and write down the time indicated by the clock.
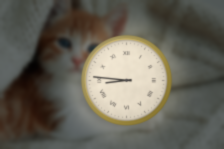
8:46
